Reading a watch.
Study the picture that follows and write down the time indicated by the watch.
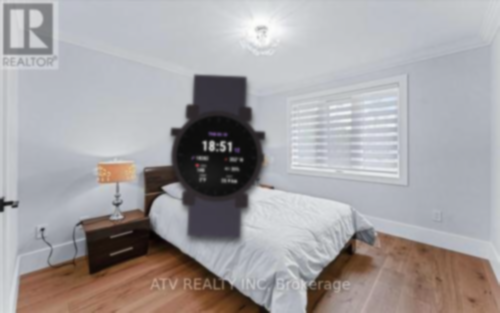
18:51
